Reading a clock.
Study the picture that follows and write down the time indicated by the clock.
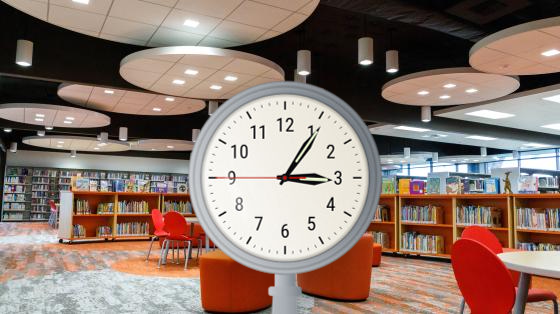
3:05:45
